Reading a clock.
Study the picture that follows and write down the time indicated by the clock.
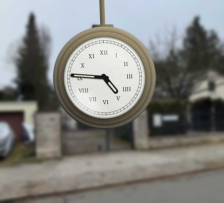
4:46
